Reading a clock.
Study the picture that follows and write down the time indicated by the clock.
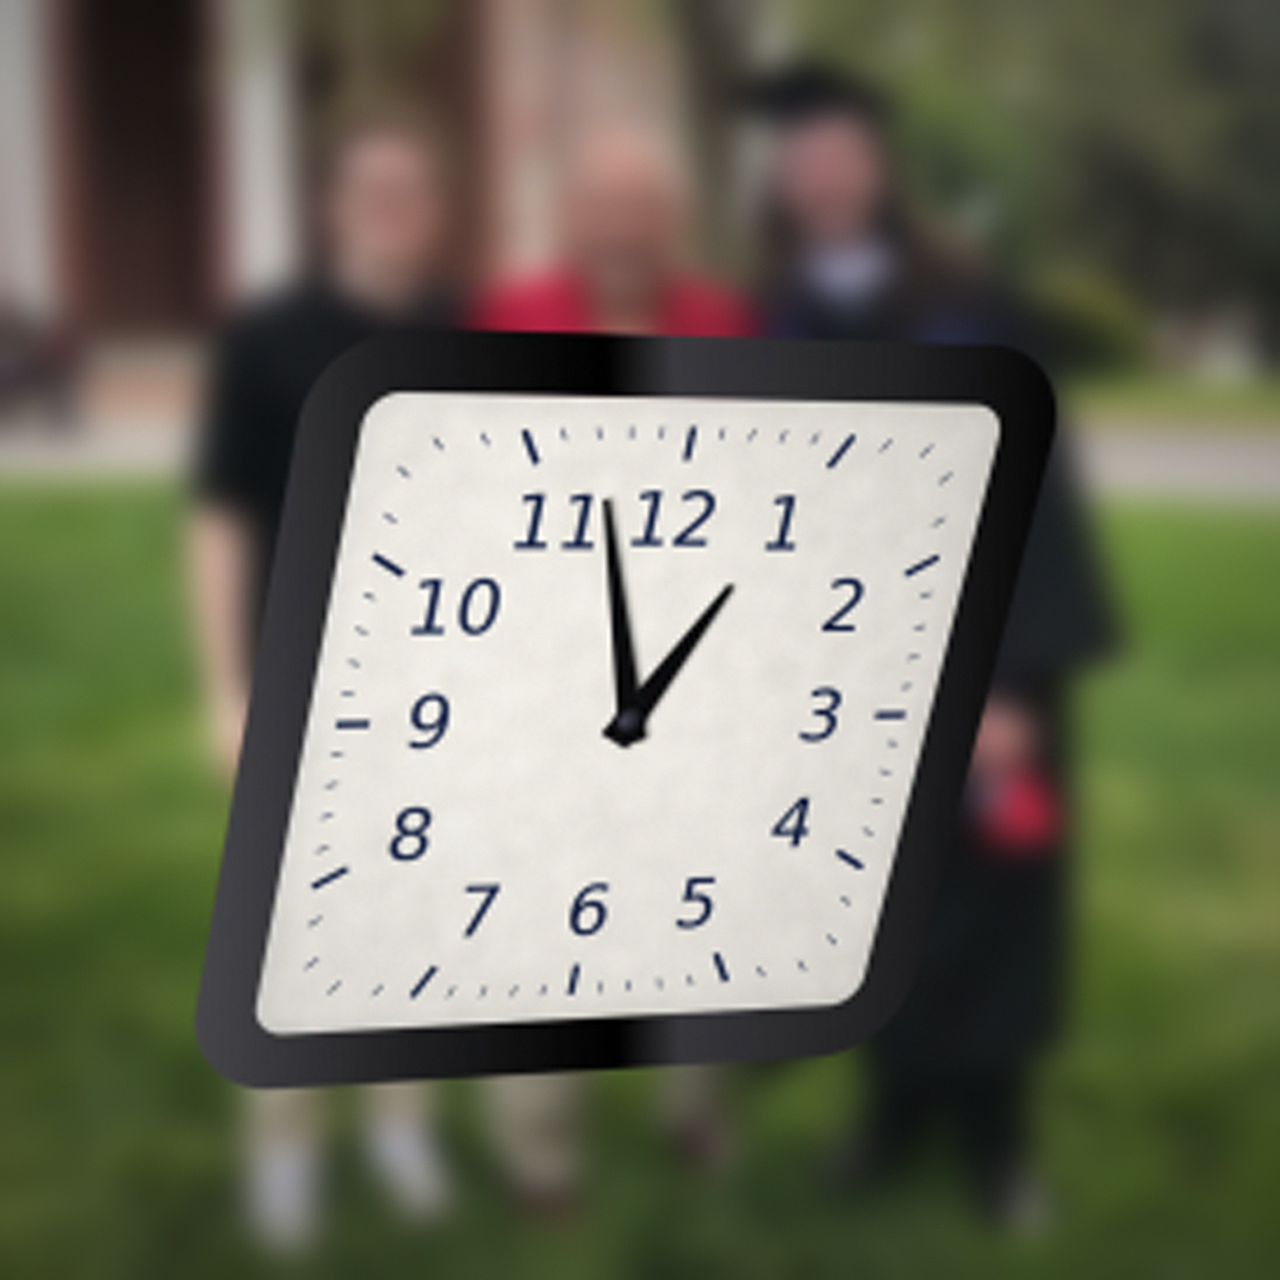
12:57
